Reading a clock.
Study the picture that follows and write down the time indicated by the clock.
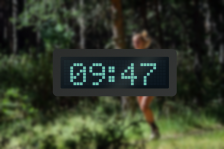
9:47
